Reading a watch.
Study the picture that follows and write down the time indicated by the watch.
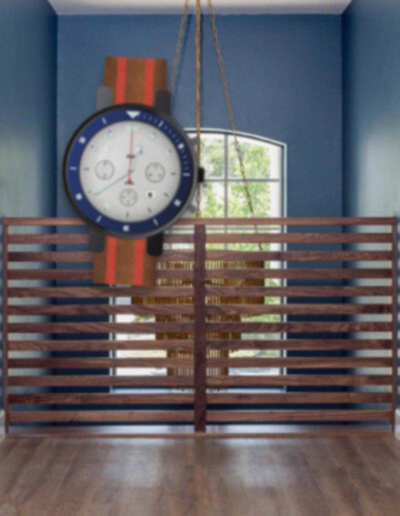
12:39
